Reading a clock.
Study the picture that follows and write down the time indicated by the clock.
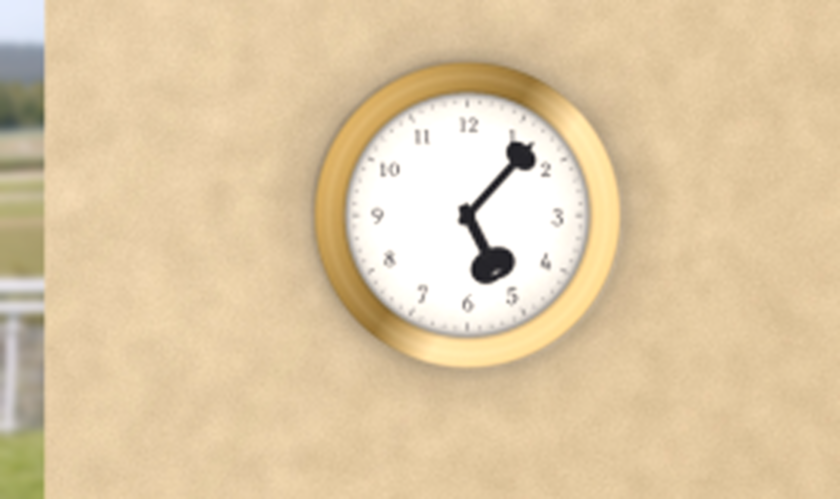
5:07
